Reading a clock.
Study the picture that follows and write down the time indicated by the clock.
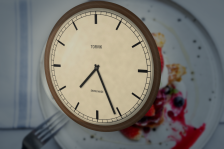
7:26
